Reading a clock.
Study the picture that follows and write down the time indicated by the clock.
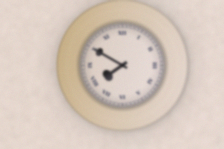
7:50
